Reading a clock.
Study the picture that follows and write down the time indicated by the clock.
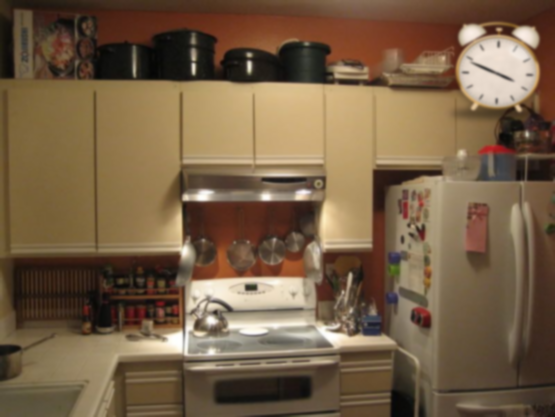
3:49
